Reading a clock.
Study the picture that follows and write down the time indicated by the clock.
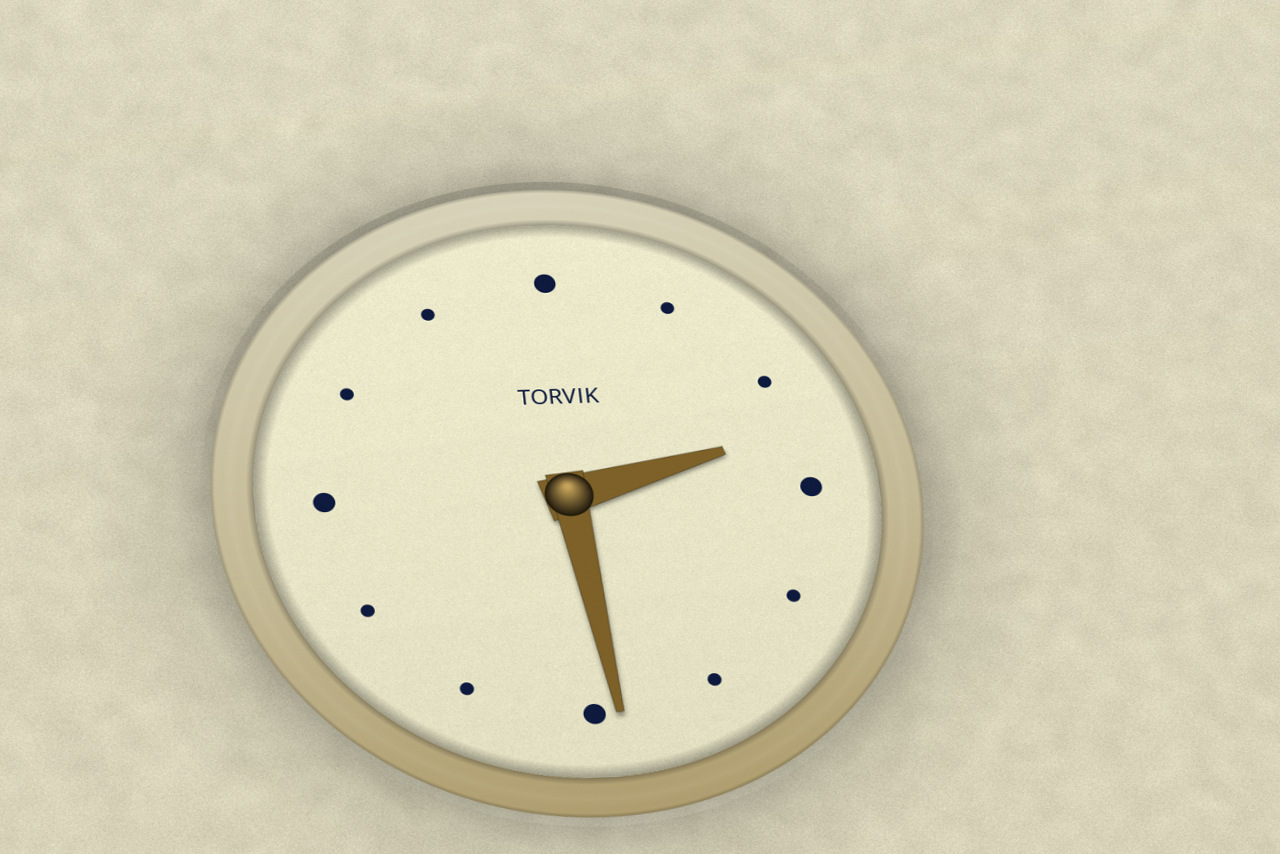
2:29
